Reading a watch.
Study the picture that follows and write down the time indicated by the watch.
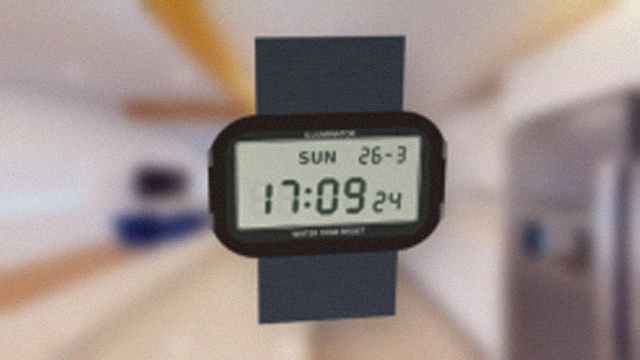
17:09:24
